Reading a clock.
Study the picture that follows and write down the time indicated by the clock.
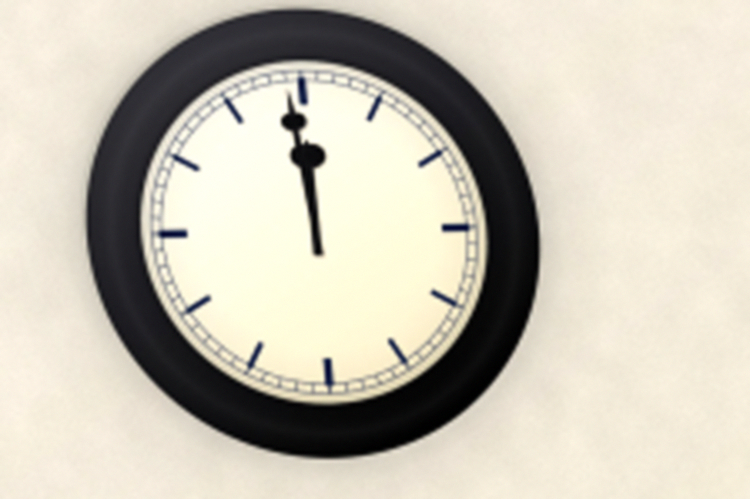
11:59
